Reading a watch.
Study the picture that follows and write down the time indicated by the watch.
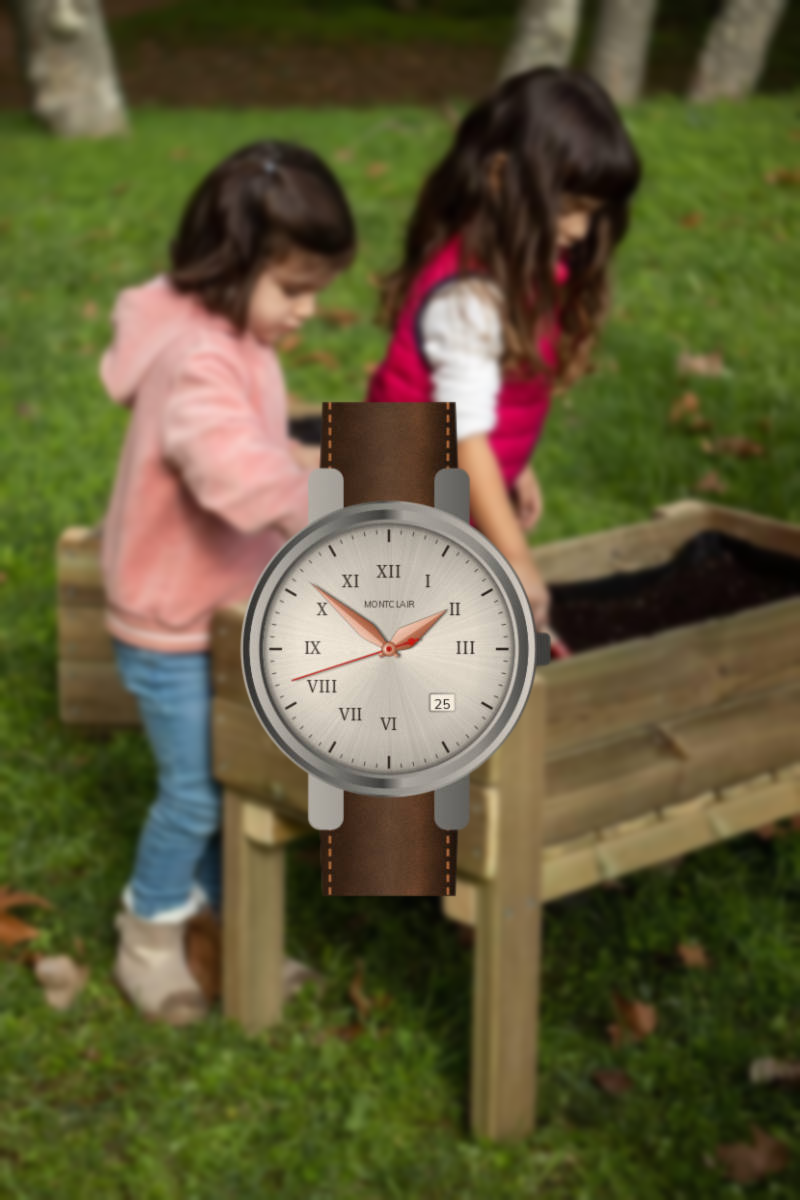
1:51:42
